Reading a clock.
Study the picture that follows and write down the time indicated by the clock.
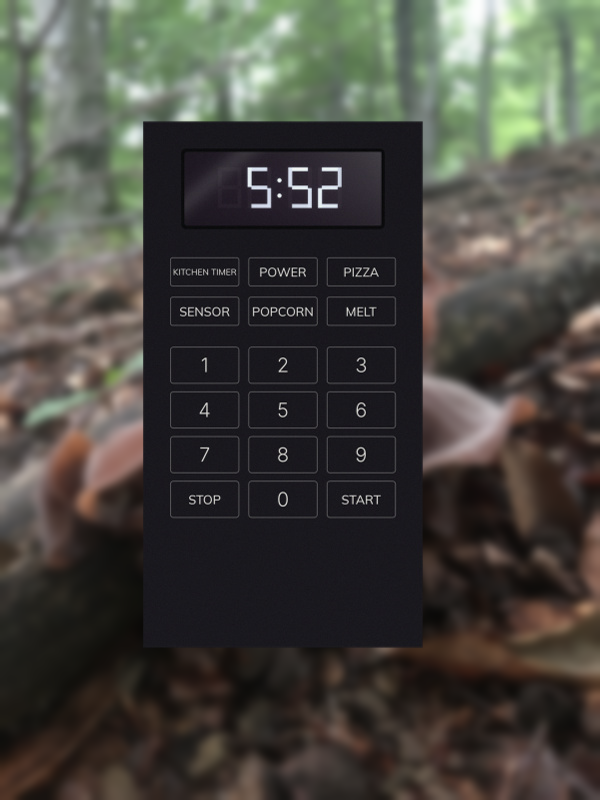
5:52
